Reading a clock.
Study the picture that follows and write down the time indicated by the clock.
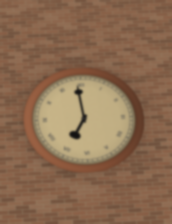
6:59
